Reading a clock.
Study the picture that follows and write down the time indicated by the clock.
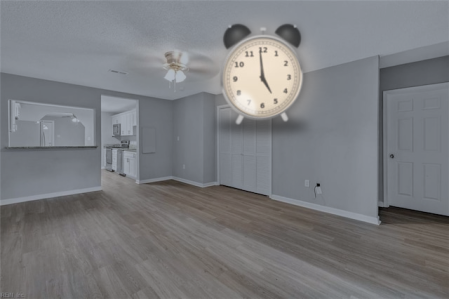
4:59
